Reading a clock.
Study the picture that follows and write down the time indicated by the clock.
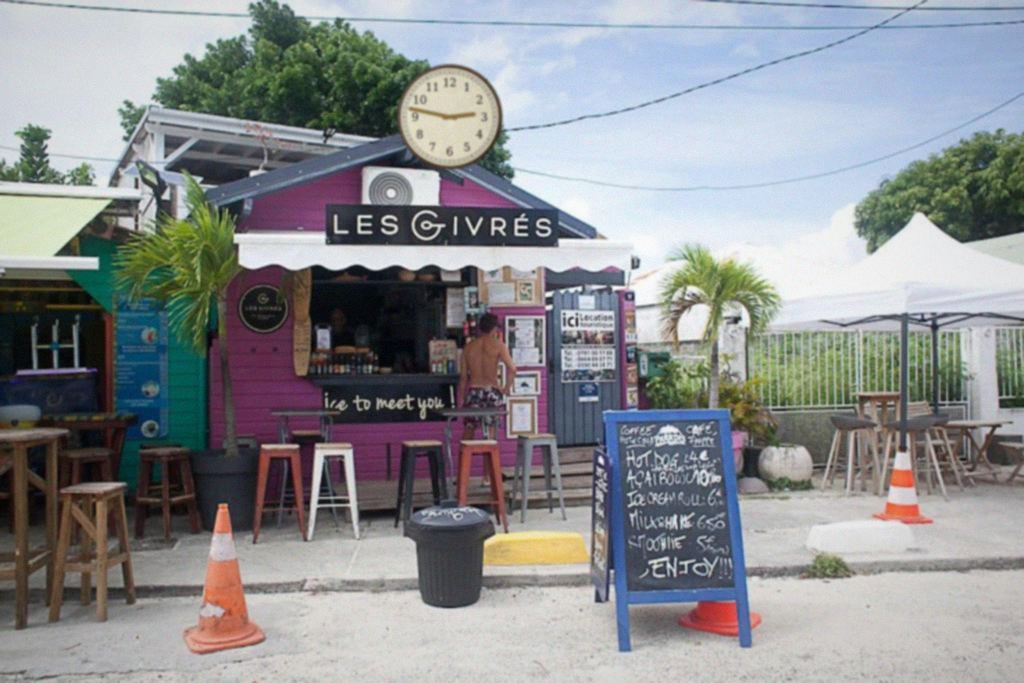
2:47
